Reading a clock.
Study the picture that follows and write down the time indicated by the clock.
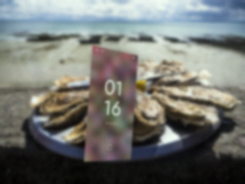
1:16
